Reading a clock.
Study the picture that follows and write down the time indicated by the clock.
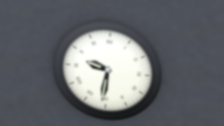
9:31
